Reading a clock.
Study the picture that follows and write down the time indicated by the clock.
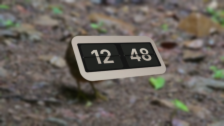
12:48
